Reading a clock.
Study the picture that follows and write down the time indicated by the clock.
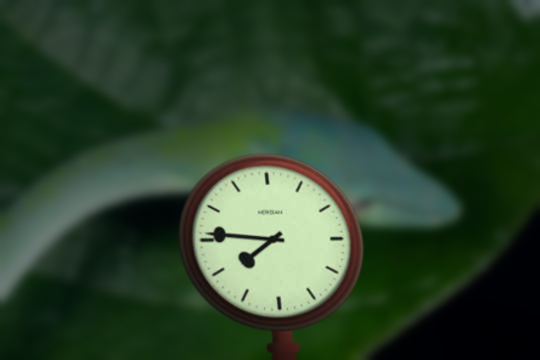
7:46
